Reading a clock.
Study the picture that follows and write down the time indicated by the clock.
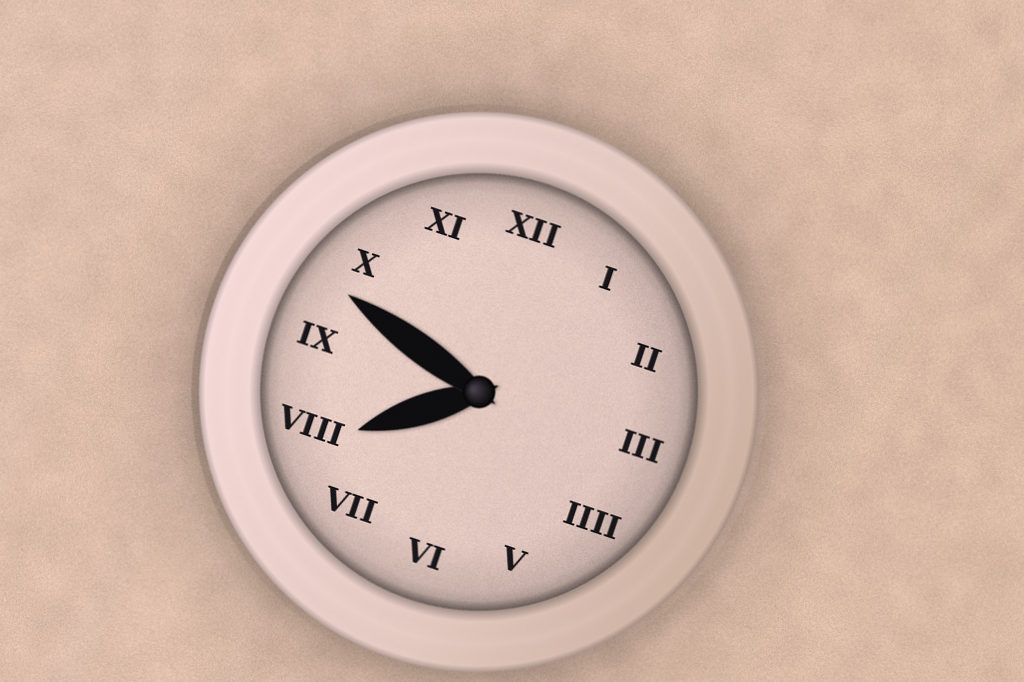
7:48
